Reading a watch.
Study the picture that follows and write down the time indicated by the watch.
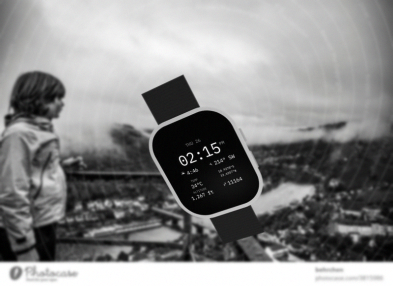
2:15
